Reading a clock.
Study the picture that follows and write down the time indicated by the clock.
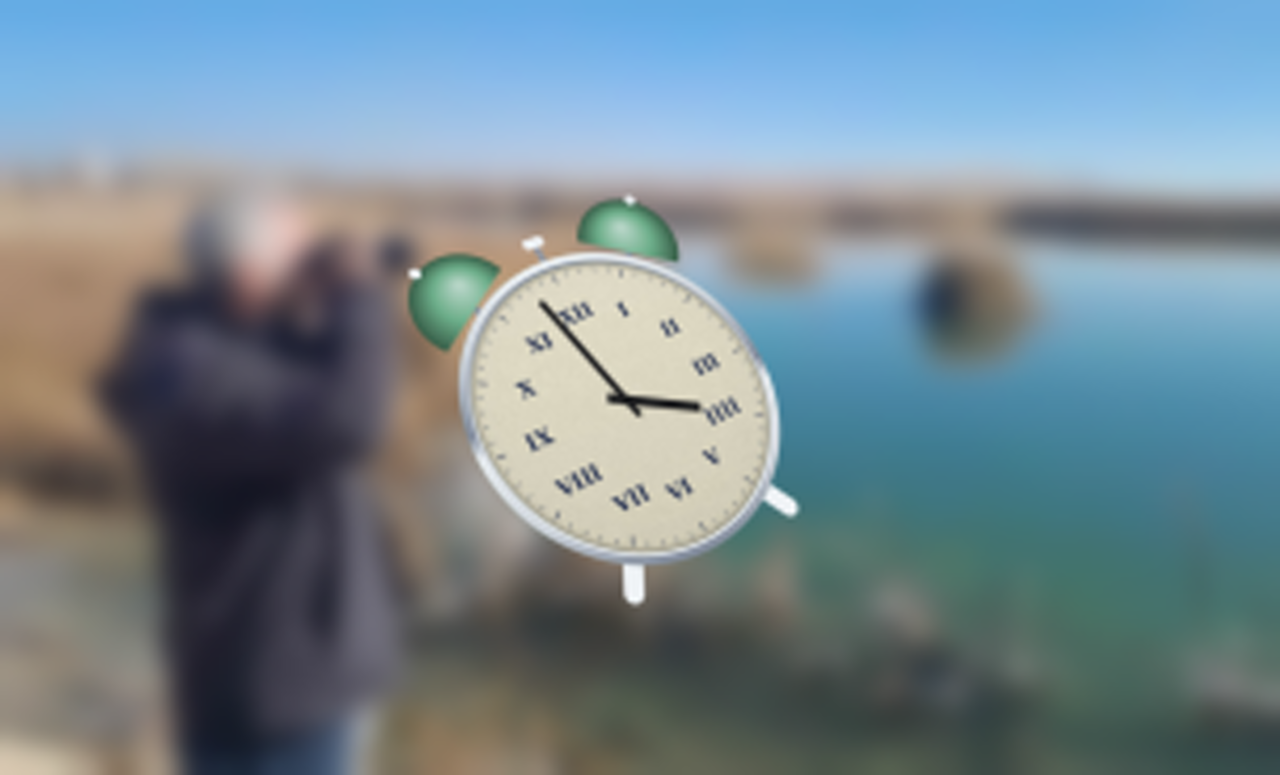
3:58
